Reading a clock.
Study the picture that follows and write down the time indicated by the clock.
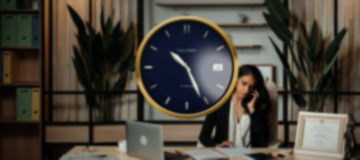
10:26
